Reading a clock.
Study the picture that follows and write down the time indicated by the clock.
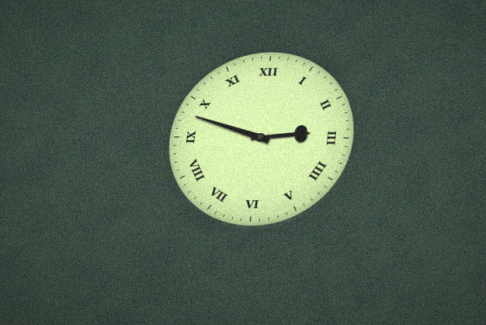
2:48
